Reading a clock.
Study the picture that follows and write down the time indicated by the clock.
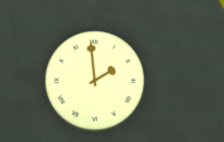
1:59
